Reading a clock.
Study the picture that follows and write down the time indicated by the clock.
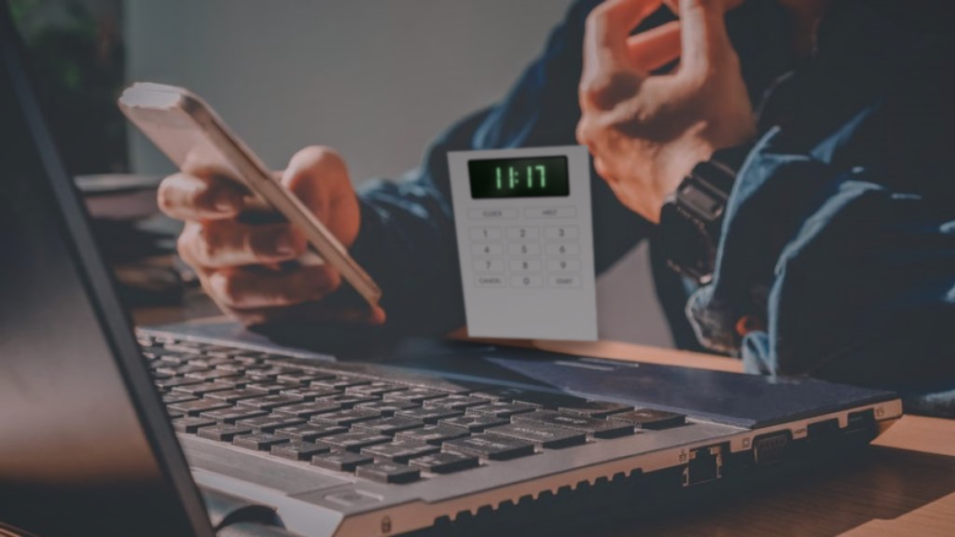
11:17
